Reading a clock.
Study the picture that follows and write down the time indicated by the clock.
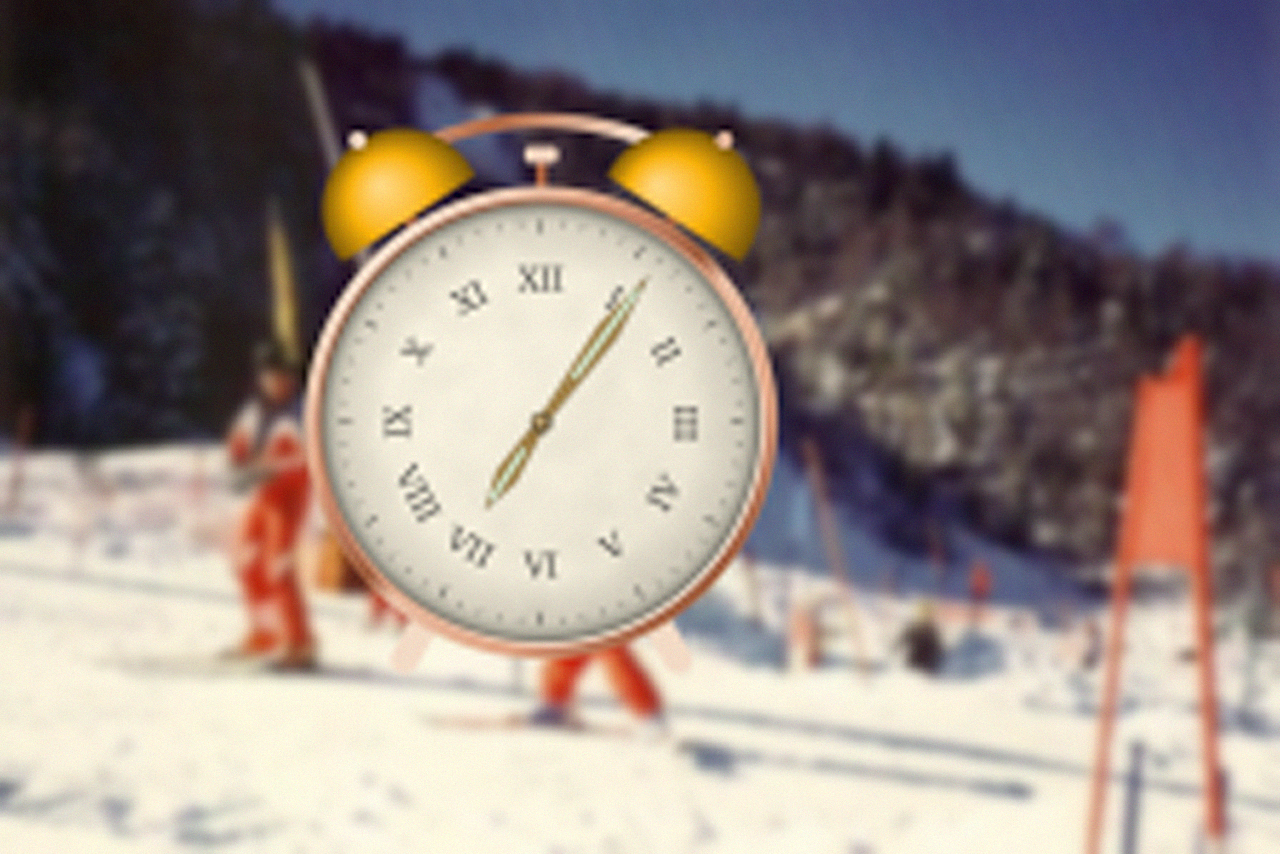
7:06
